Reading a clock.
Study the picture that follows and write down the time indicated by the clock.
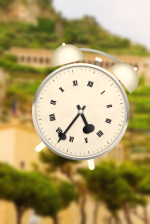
4:33
